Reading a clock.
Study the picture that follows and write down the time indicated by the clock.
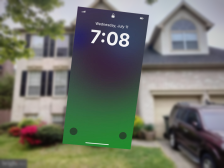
7:08
